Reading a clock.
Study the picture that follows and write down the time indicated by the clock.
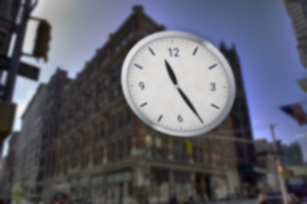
11:25
